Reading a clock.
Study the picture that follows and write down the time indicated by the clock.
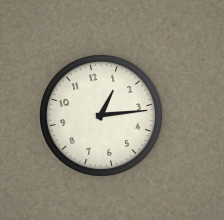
1:16
